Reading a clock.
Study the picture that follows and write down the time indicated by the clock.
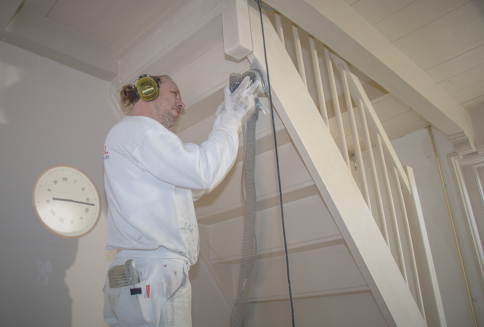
9:17
